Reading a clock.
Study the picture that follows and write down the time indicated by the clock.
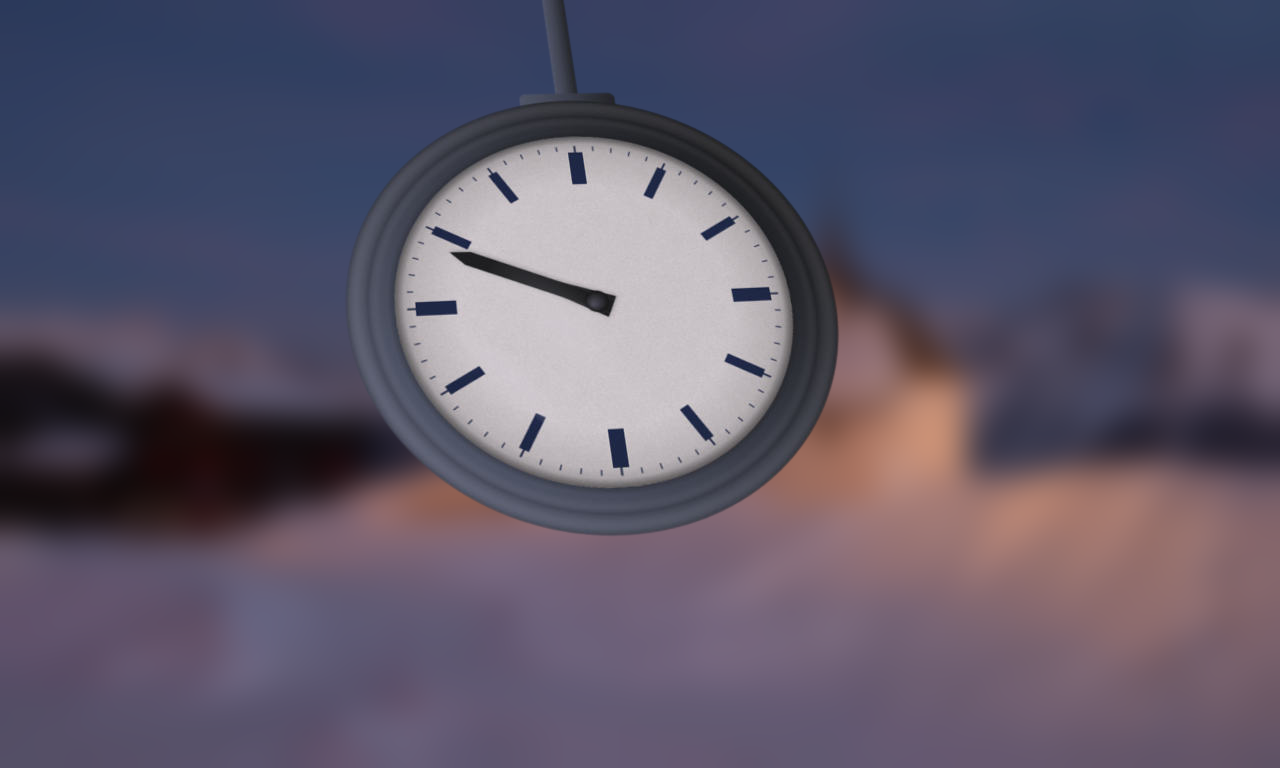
9:49
